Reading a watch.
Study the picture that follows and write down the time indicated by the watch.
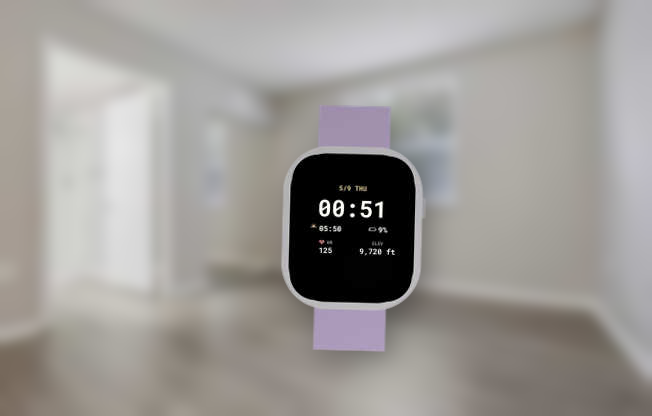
0:51
